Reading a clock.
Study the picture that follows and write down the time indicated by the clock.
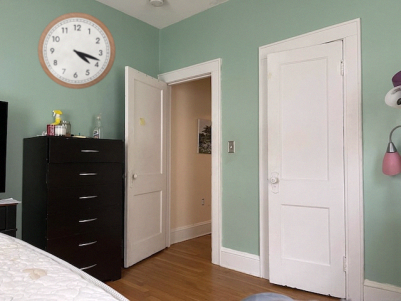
4:18
